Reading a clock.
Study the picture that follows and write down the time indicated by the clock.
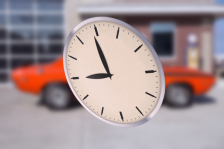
8:59
